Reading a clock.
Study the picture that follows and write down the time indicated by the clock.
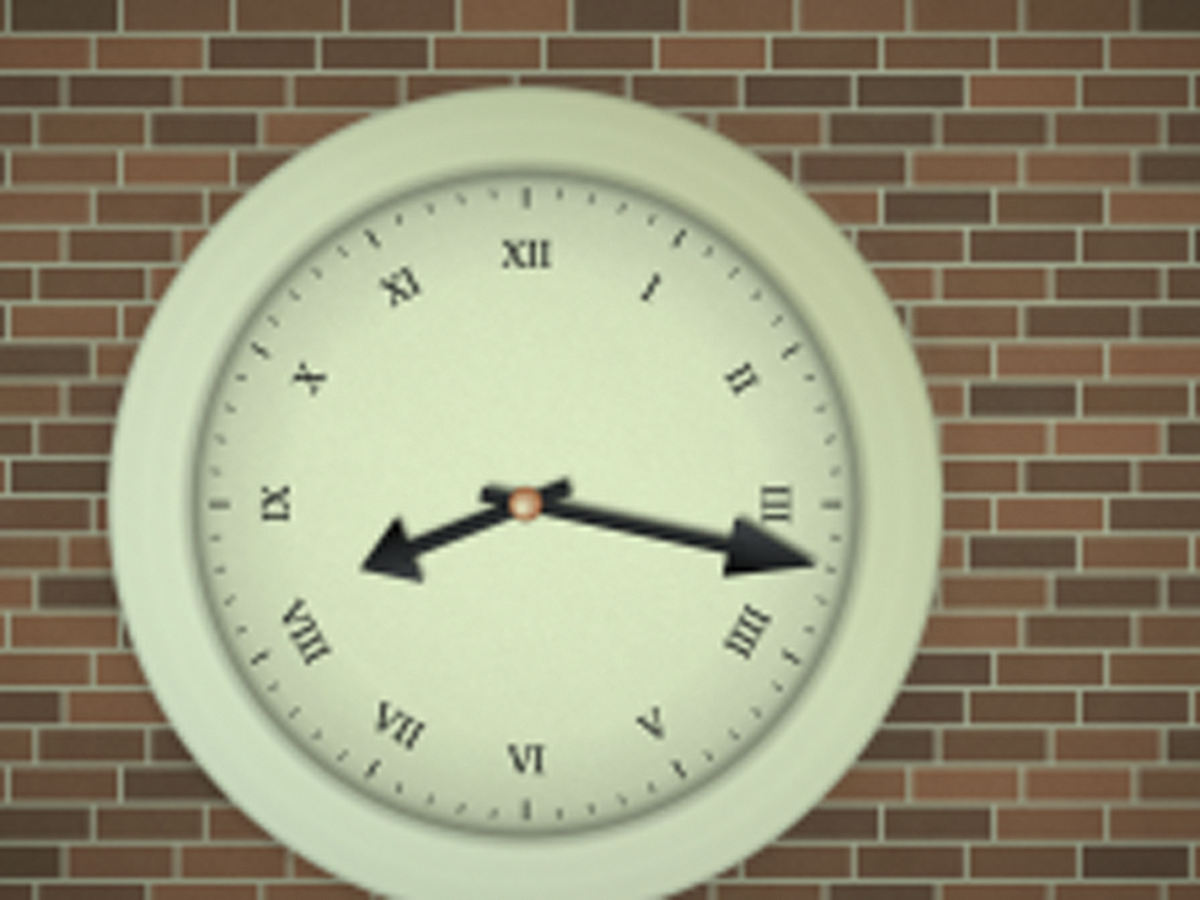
8:17
